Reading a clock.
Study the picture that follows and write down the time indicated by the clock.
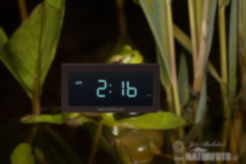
2:16
